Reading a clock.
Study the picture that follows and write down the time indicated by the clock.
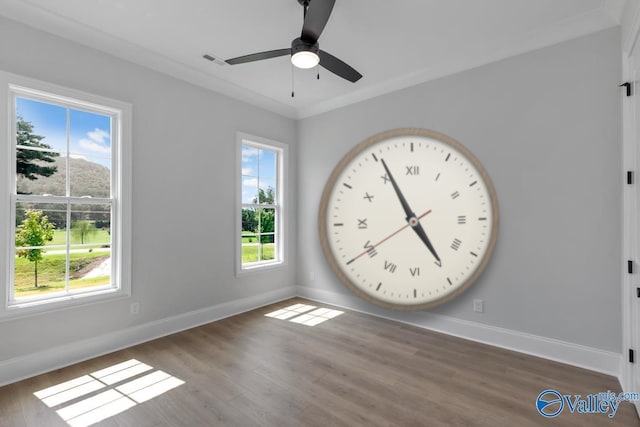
4:55:40
